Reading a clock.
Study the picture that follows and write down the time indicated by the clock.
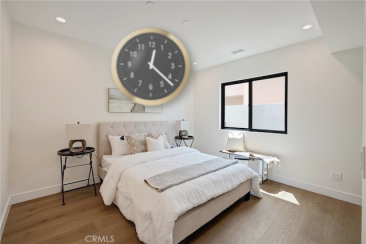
12:22
